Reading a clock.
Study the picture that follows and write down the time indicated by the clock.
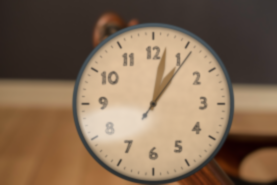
1:02:06
